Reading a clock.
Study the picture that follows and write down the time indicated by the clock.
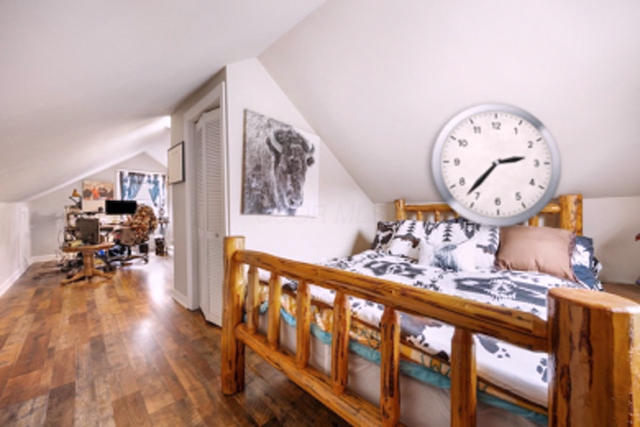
2:37
